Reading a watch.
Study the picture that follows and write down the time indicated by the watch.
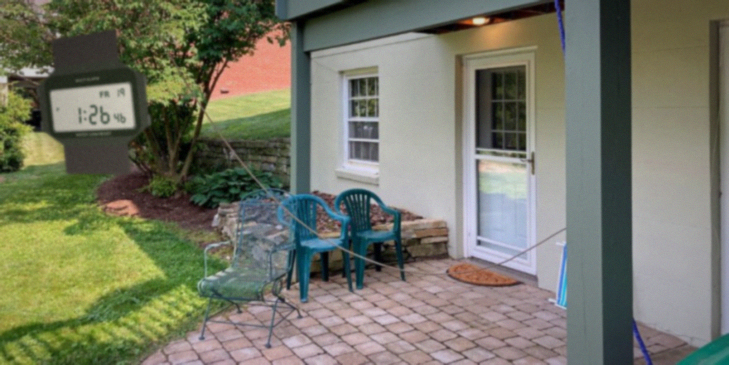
1:26
